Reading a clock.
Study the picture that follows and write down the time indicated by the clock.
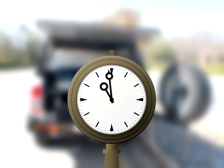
10:59
